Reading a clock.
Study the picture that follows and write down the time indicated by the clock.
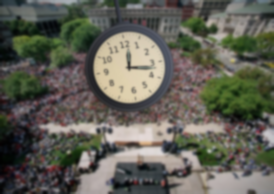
12:17
